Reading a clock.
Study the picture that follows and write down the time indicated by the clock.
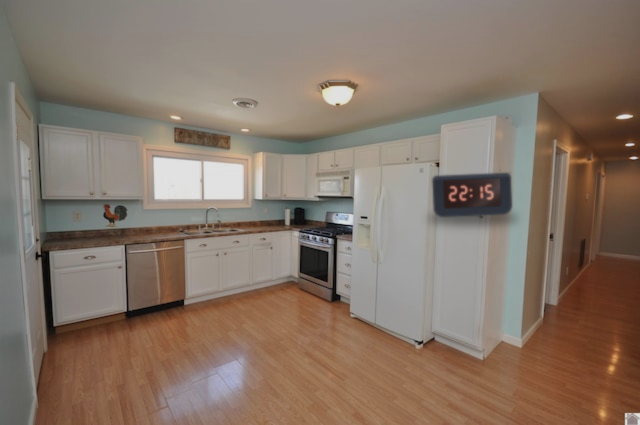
22:15
